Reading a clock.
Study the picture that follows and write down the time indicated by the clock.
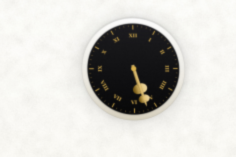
5:27
